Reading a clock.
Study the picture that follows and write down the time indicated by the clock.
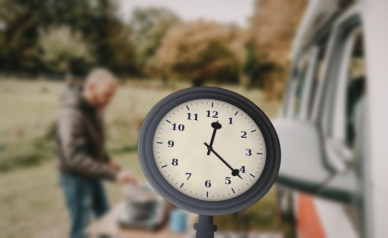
12:22
